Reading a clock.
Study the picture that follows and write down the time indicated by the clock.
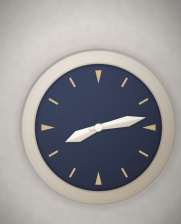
8:13
